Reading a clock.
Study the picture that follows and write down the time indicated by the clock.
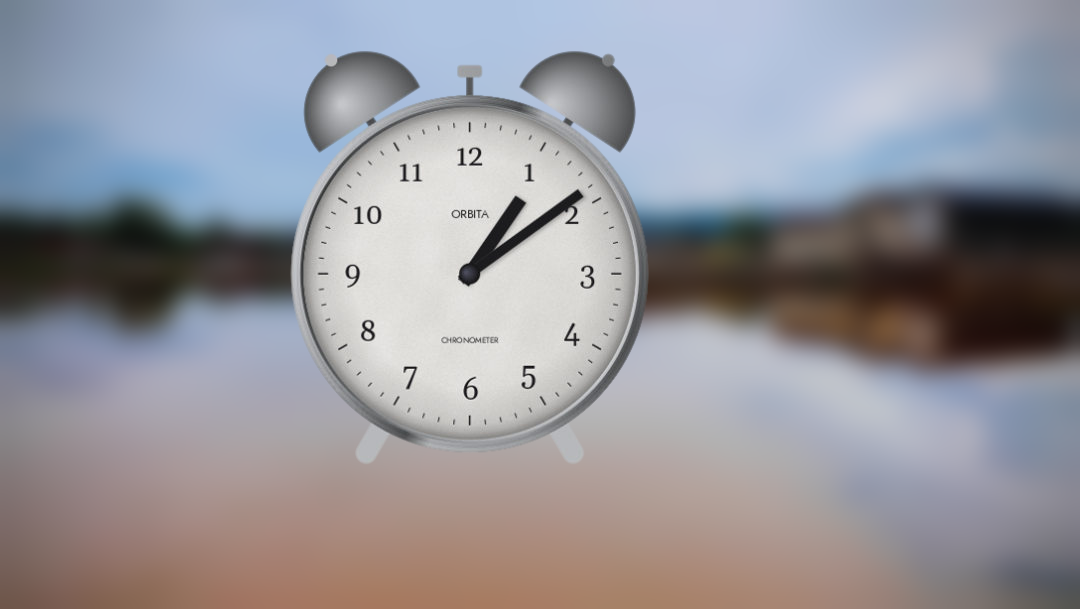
1:09
